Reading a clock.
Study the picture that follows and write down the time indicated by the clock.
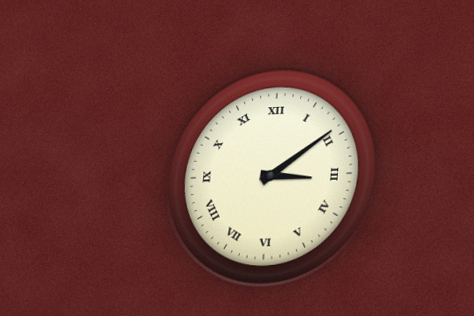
3:09
